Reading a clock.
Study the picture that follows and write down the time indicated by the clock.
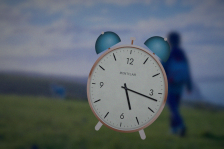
5:17
